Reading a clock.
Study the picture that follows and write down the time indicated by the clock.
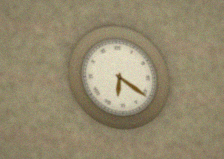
6:21
